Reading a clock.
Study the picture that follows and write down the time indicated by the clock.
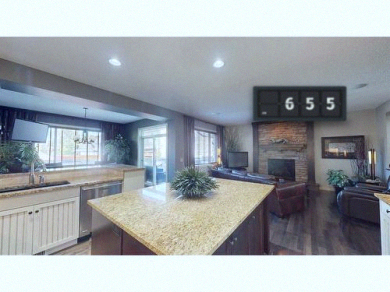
6:55
